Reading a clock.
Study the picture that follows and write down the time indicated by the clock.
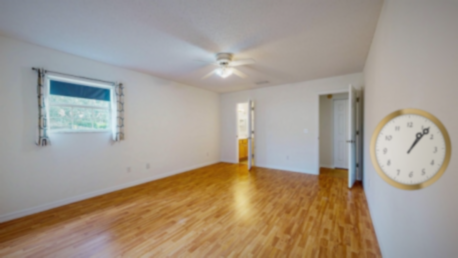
1:07
